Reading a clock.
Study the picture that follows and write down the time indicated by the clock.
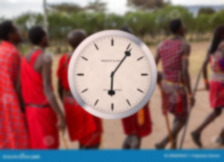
6:06
